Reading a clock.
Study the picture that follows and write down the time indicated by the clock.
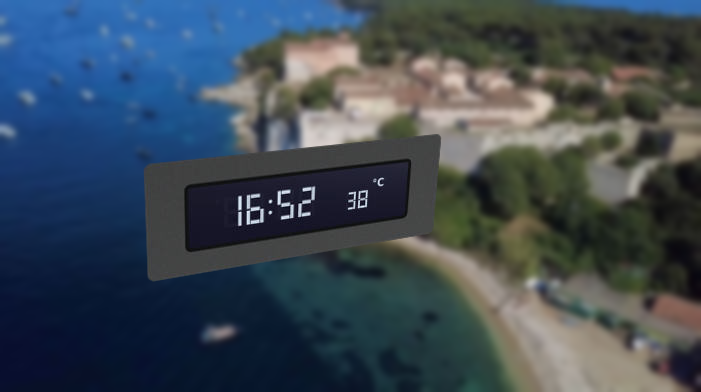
16:52
